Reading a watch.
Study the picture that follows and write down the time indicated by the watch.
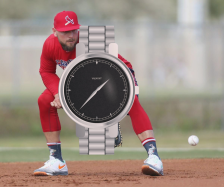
1:37
